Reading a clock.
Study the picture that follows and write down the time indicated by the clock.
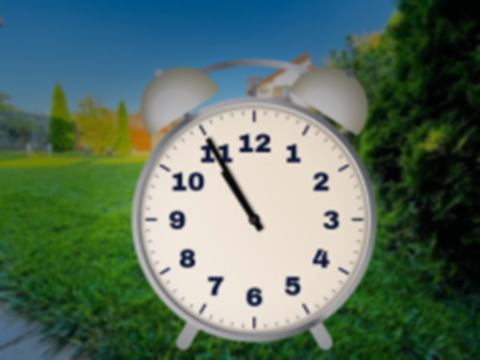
10:55
